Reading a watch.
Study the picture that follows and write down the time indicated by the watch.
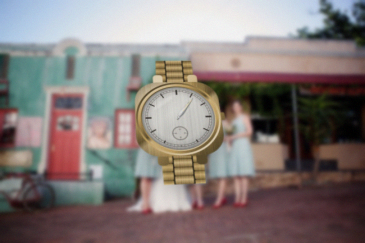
1:06
